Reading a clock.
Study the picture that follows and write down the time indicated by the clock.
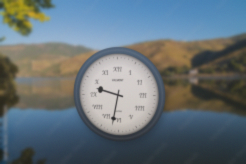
9:32
